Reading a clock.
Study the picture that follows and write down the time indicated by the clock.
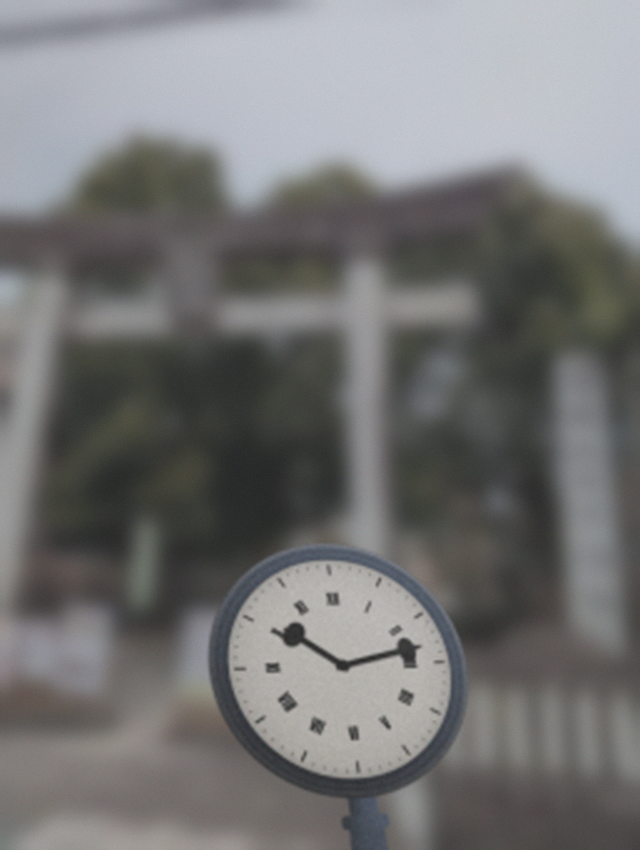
10:13
